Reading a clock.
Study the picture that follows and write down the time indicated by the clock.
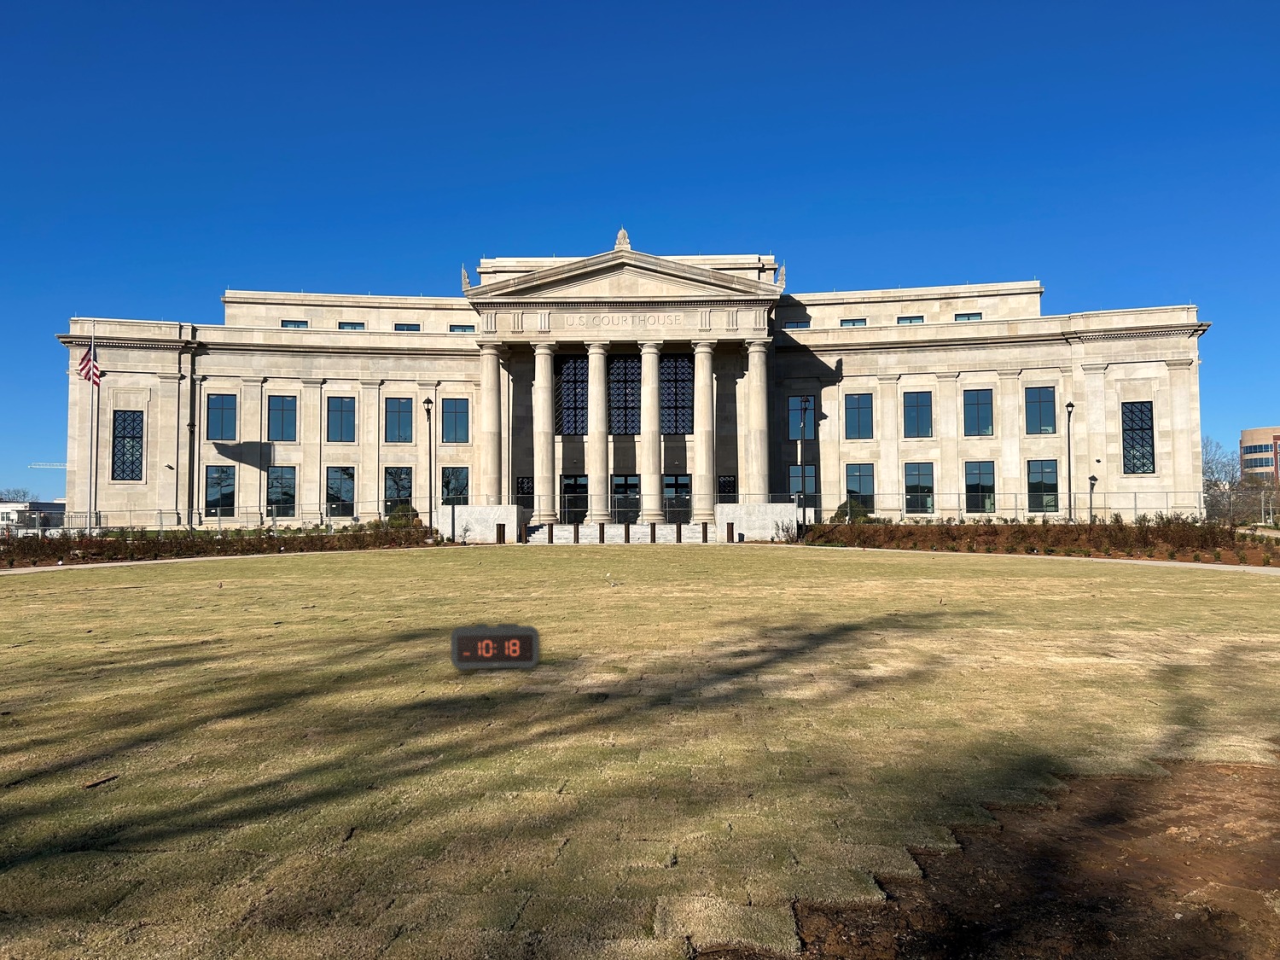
10:18
